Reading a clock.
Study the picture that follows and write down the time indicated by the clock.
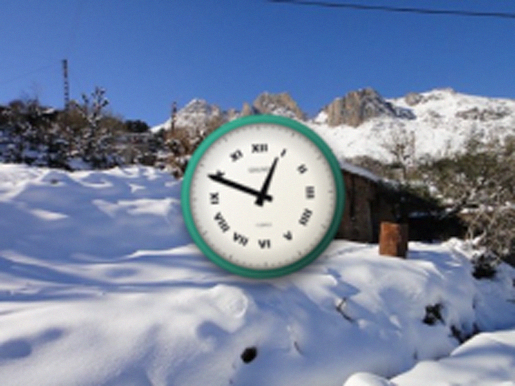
12:49
